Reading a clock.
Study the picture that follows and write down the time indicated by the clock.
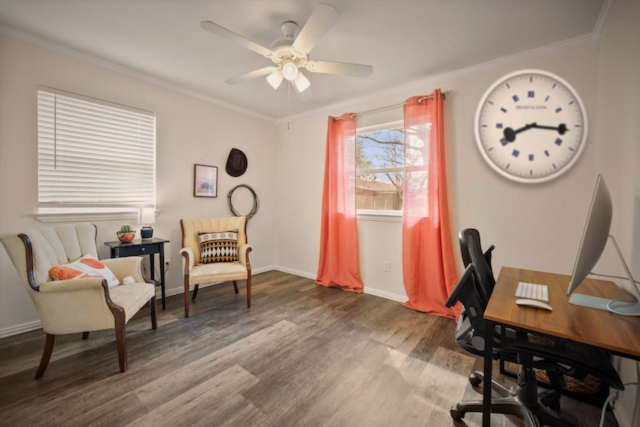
8:16
